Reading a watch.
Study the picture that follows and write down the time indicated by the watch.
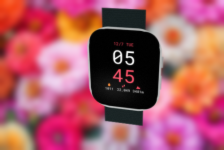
5:45
